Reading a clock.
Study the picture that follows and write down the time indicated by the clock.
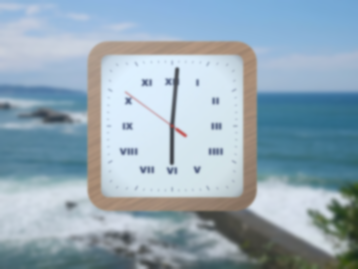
6:00:51
